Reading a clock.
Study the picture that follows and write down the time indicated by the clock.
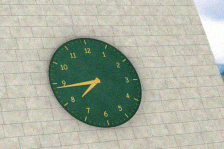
7:44
